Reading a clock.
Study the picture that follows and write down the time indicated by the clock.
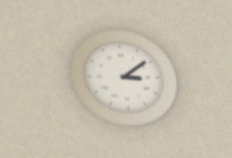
3:09
